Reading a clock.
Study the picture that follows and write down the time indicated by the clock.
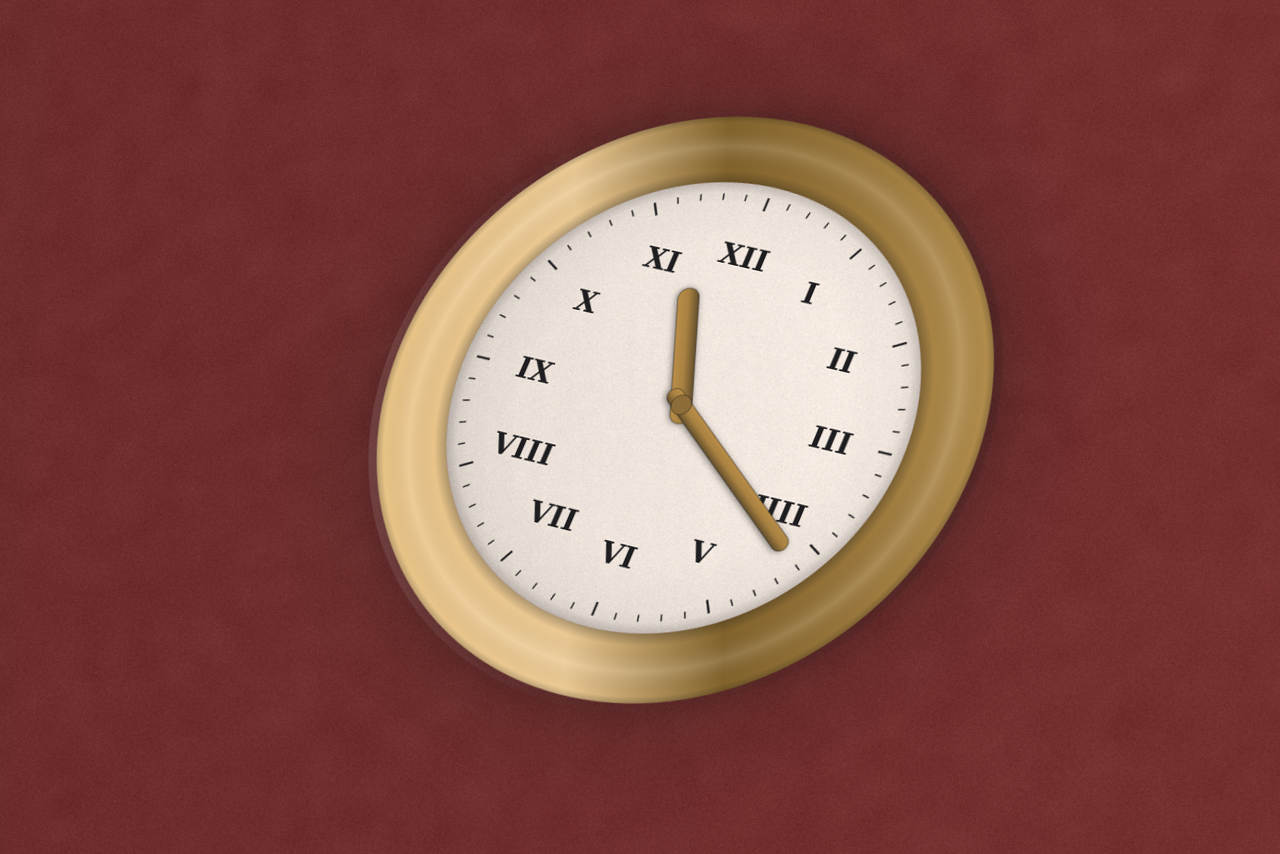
11:21
